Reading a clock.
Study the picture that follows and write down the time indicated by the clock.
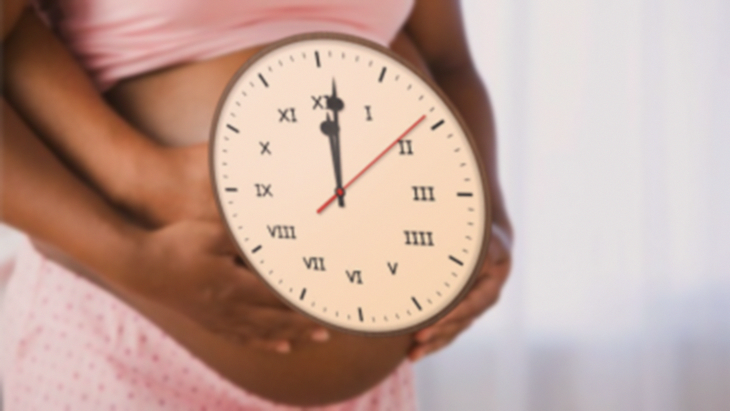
12:01:09
